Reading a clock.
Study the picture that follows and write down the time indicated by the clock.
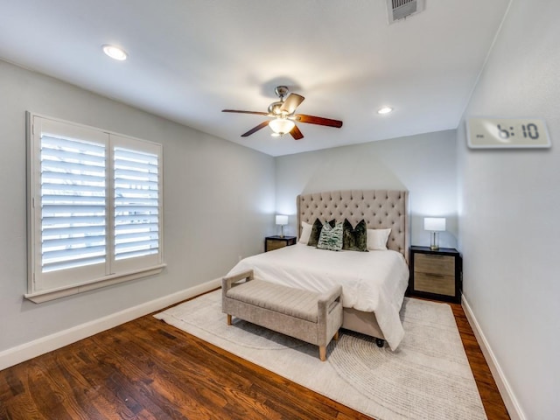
6:10
